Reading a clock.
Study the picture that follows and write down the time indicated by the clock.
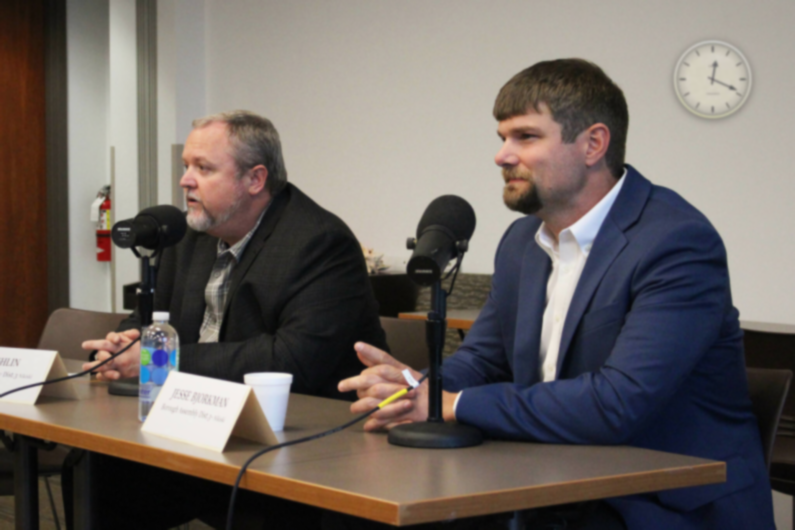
12:19
